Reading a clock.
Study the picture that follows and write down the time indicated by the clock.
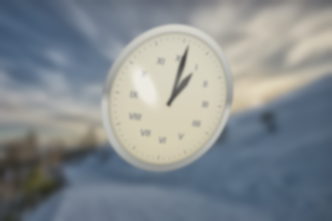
1:01
